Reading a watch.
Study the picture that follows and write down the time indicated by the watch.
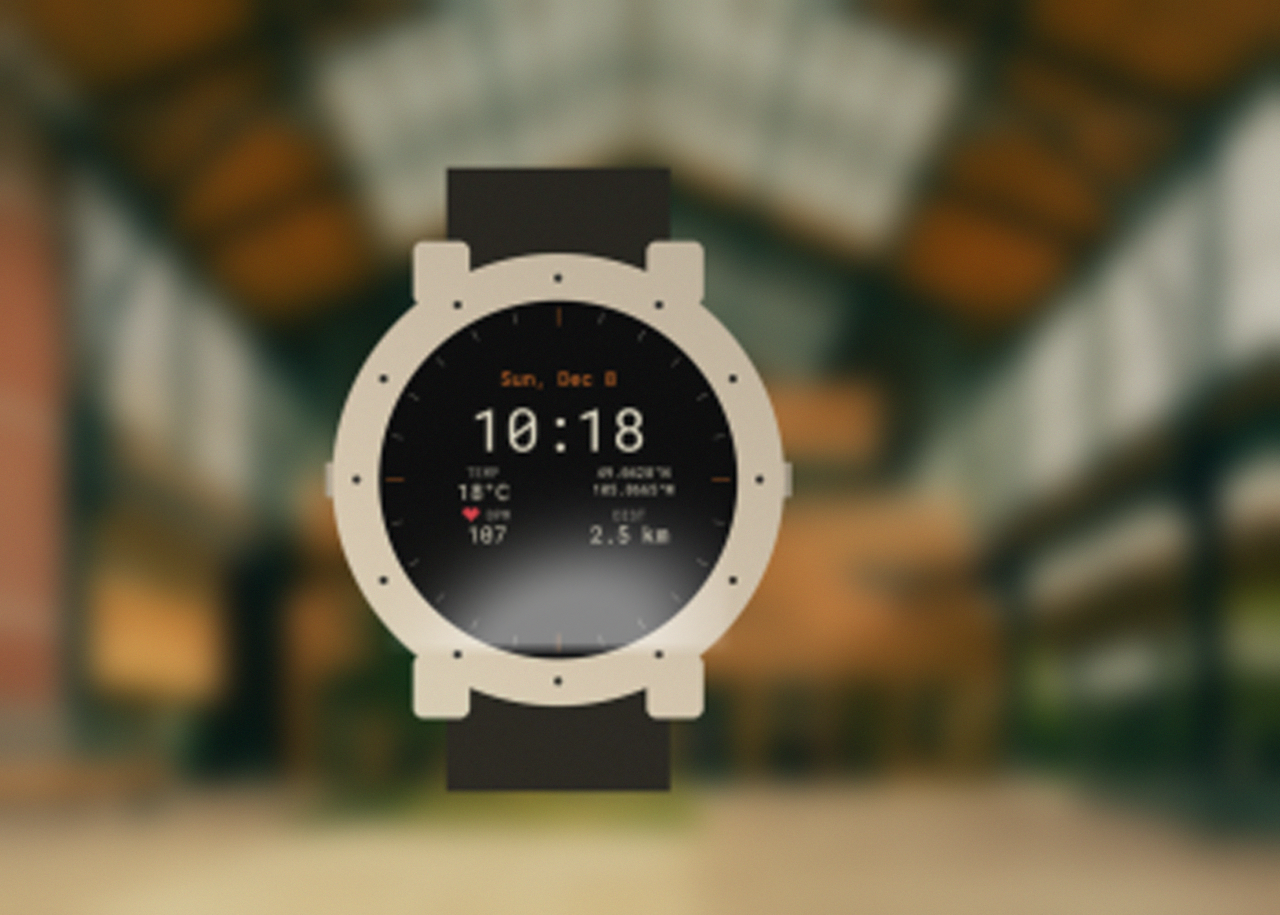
10:18
